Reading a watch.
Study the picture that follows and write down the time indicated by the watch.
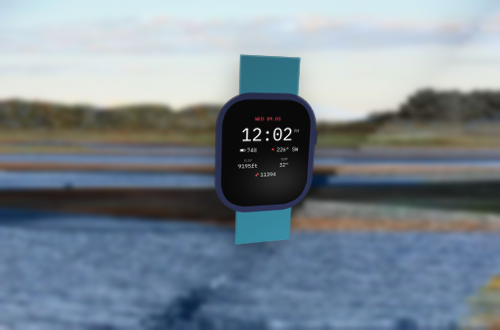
12:02
